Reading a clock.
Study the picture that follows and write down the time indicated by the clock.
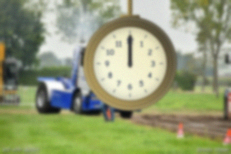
12:00
